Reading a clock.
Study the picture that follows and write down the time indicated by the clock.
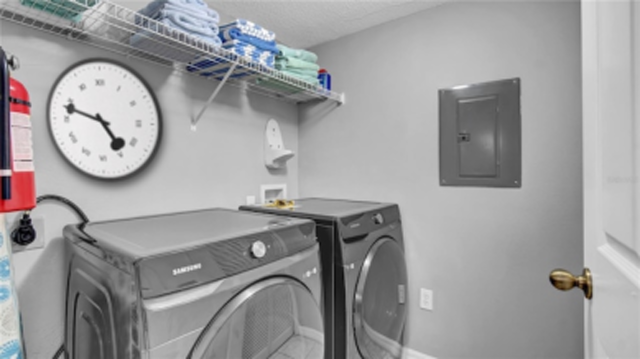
4:48
